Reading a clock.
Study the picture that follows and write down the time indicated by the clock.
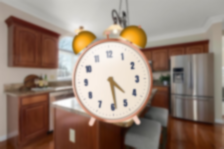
4:29
